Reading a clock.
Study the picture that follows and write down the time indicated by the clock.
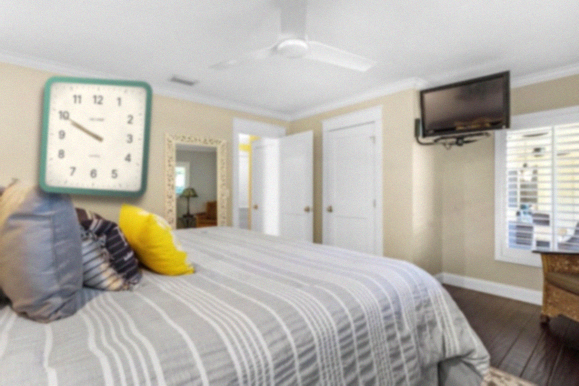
9:50
